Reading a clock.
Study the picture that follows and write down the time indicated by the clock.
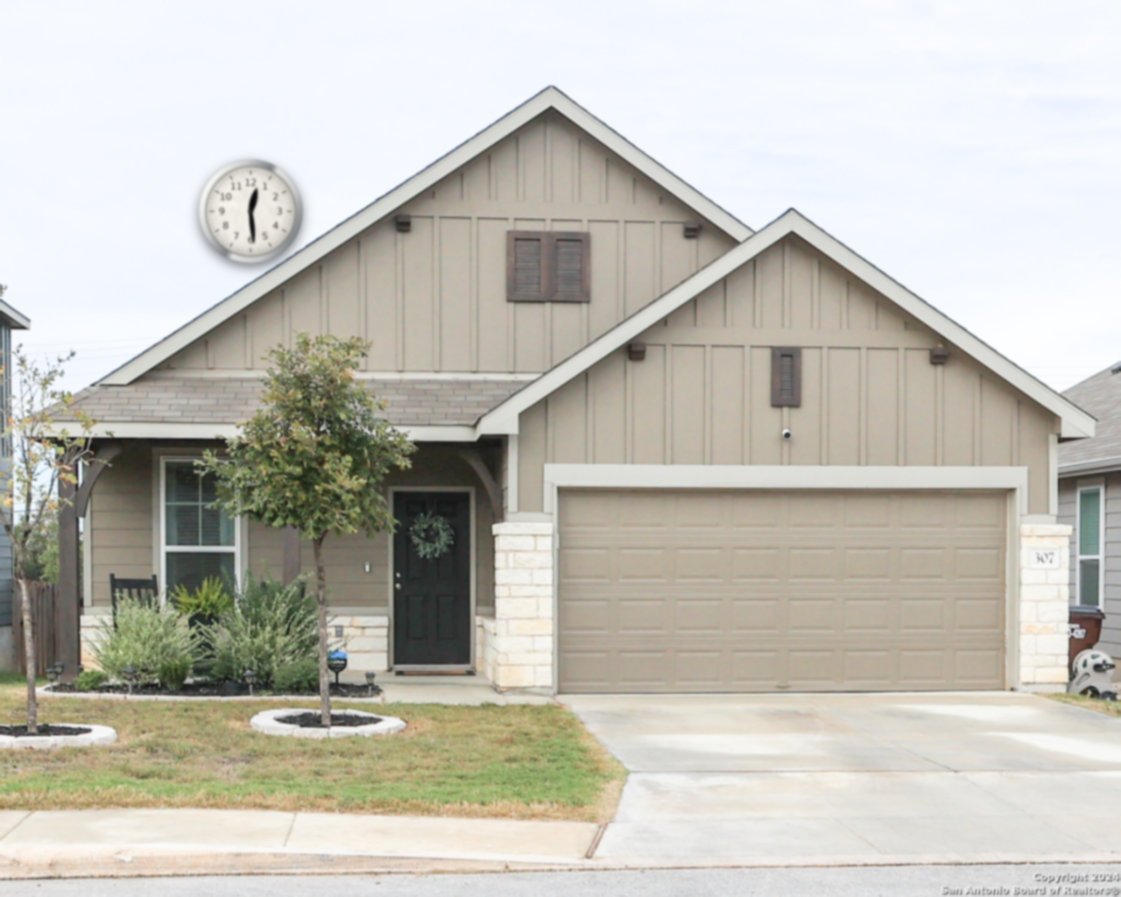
12:29
